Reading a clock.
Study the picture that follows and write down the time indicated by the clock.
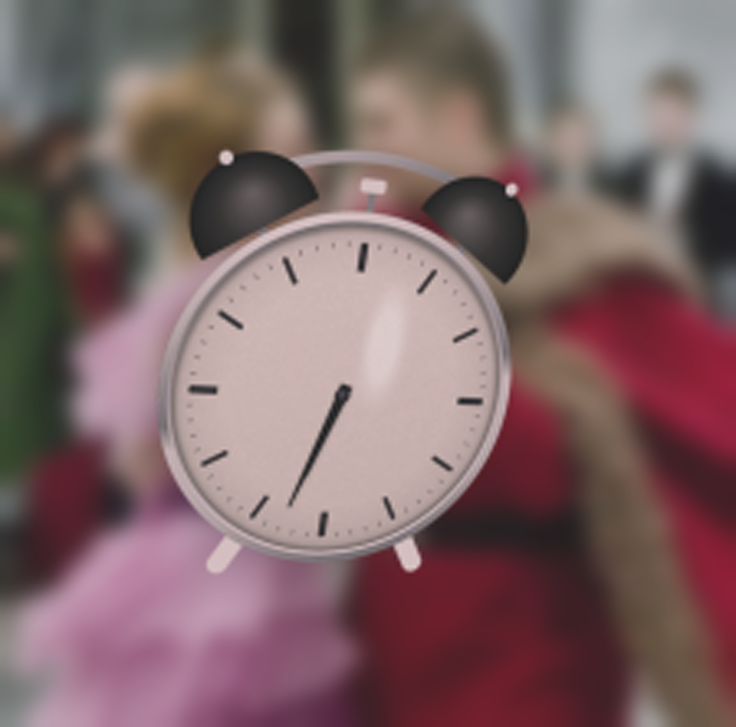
6:33
